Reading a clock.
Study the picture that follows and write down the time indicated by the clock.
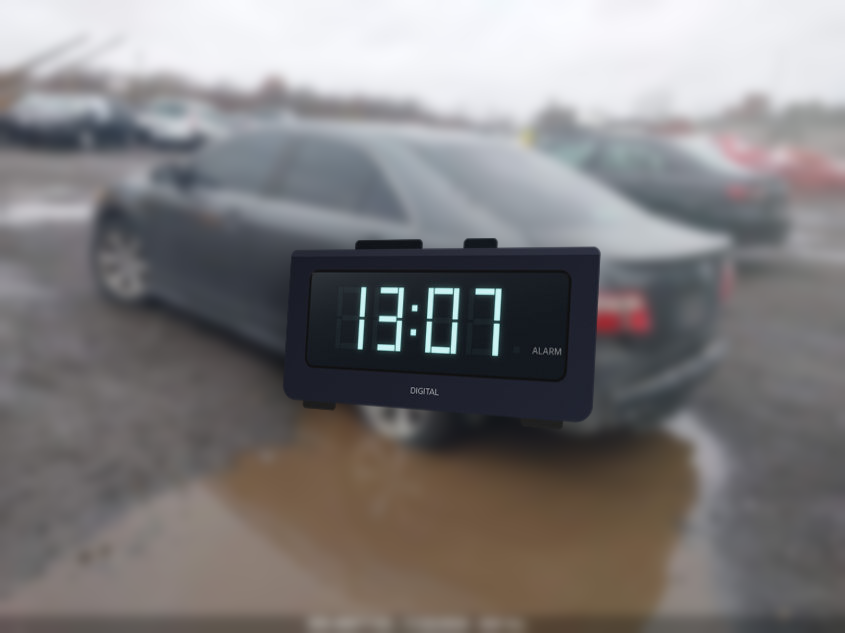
13:07
